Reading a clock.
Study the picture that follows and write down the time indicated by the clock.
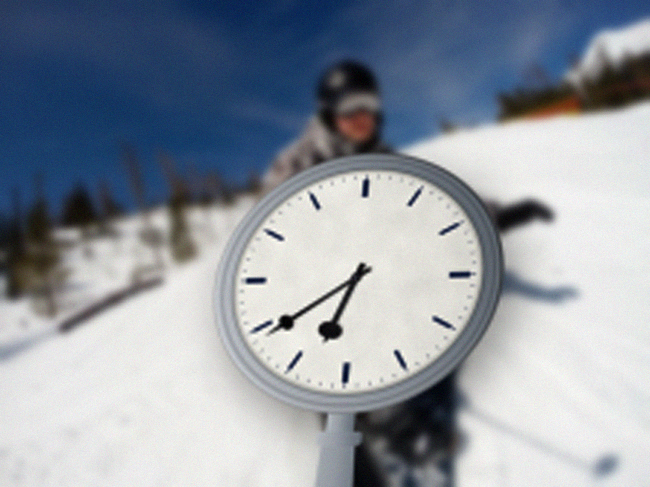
6:39
